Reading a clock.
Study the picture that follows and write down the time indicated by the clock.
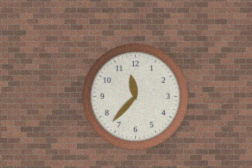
11:37
